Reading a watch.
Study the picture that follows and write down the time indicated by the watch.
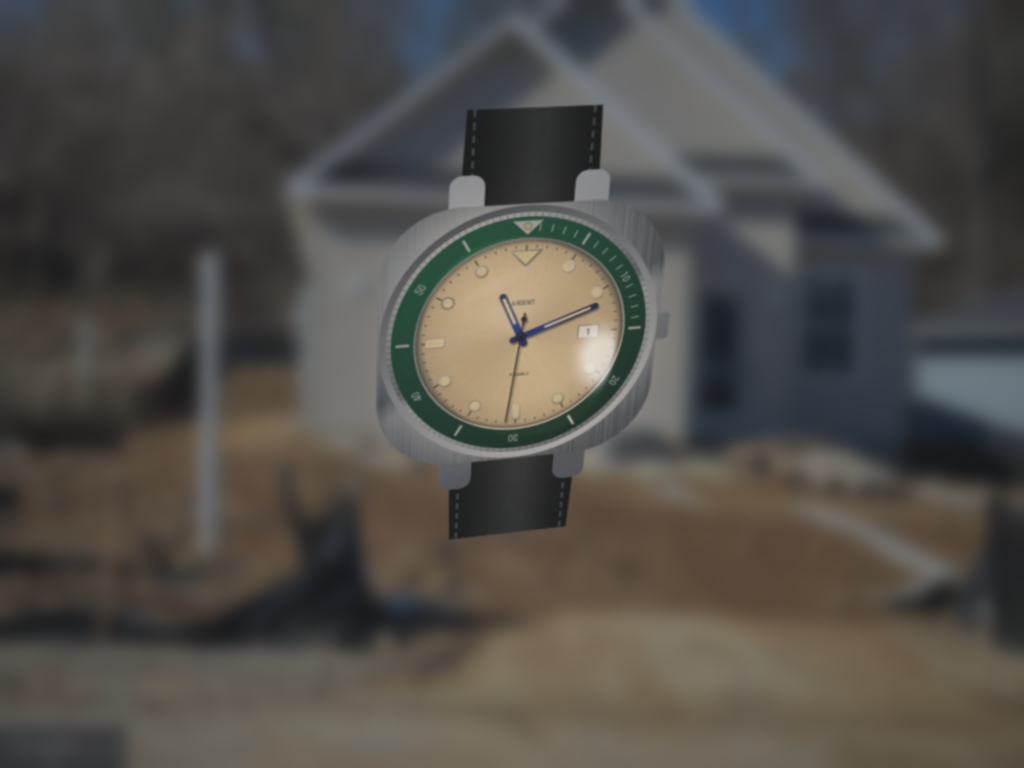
11:11:31
